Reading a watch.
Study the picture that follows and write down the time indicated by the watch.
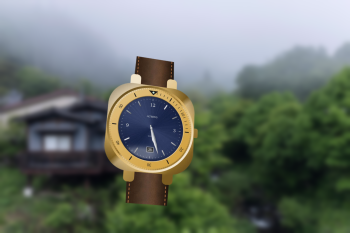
5:27
